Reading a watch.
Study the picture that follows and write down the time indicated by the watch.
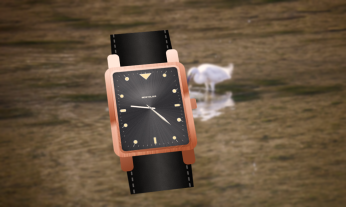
9:23
